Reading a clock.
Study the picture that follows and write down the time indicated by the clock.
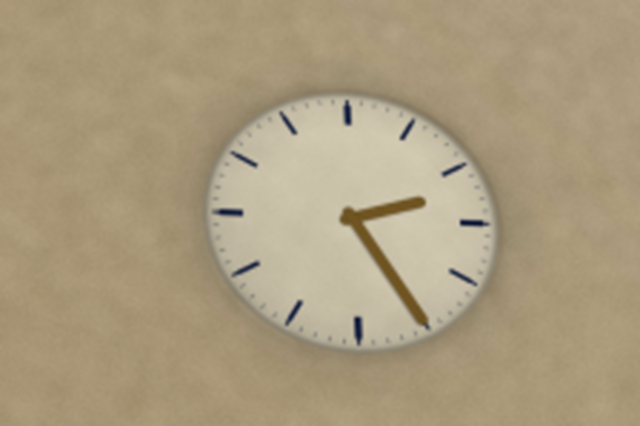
2:25
